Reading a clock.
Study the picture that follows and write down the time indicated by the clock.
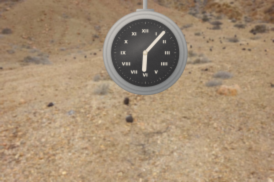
6:07
